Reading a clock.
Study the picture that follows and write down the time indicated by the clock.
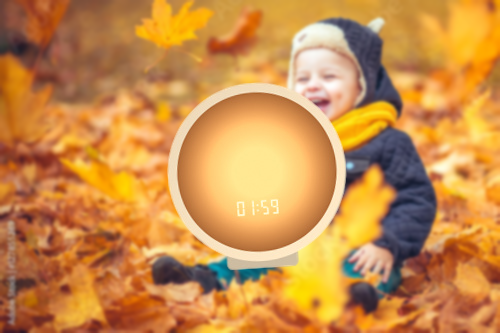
1:59
